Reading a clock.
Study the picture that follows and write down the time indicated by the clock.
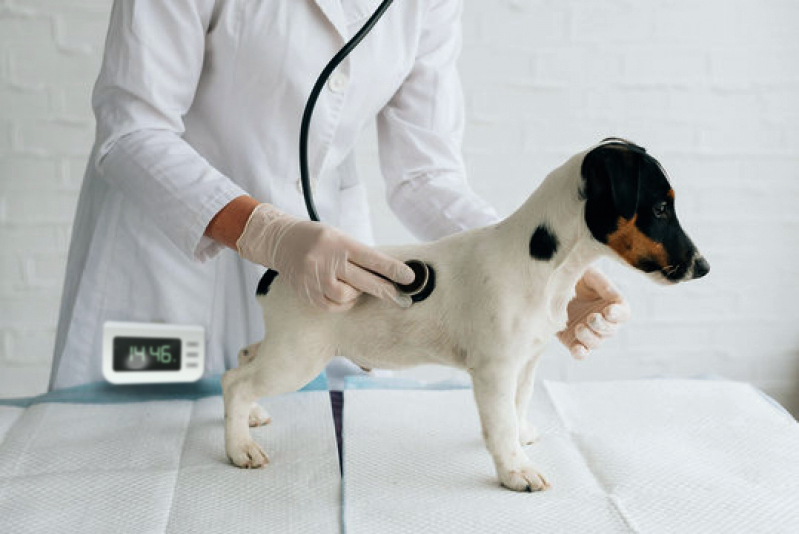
14:46
